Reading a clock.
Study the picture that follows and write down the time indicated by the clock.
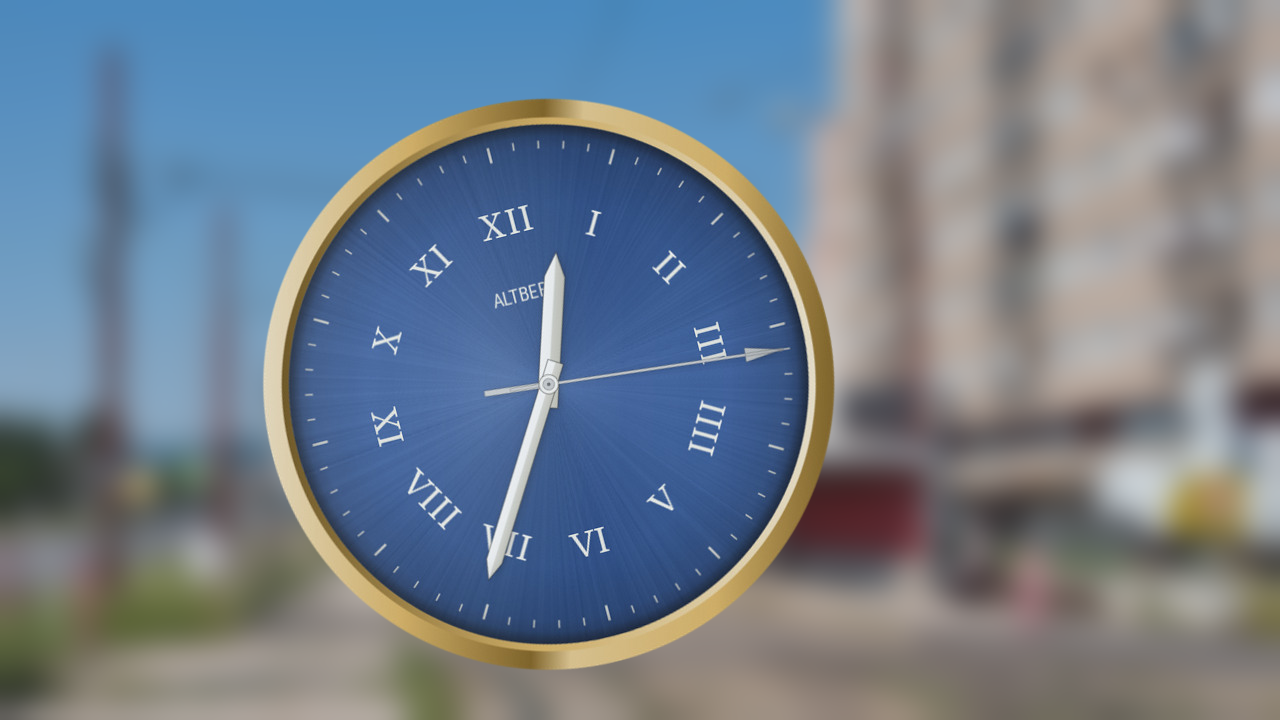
12:35:16
